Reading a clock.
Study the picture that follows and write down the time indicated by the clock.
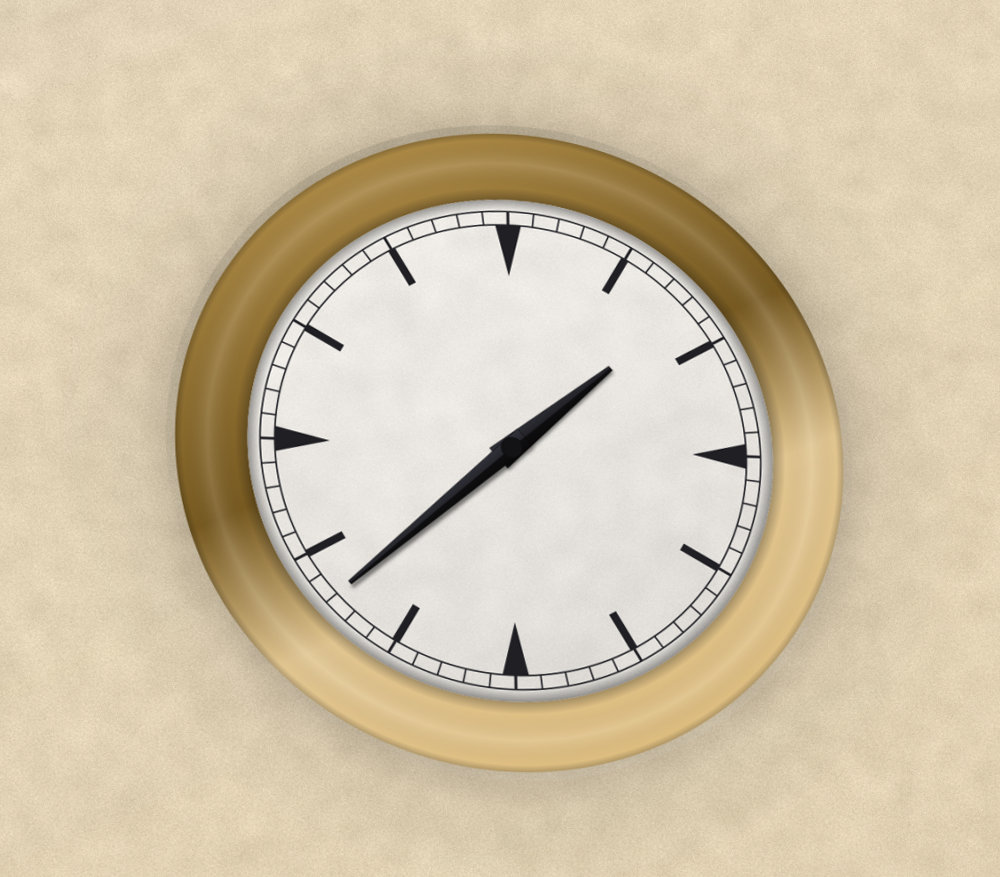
1:38
